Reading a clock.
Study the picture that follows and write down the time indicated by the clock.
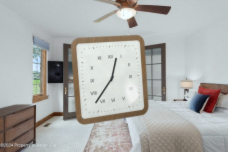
12:37
